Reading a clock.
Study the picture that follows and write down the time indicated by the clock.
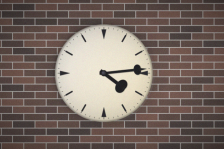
4:14
